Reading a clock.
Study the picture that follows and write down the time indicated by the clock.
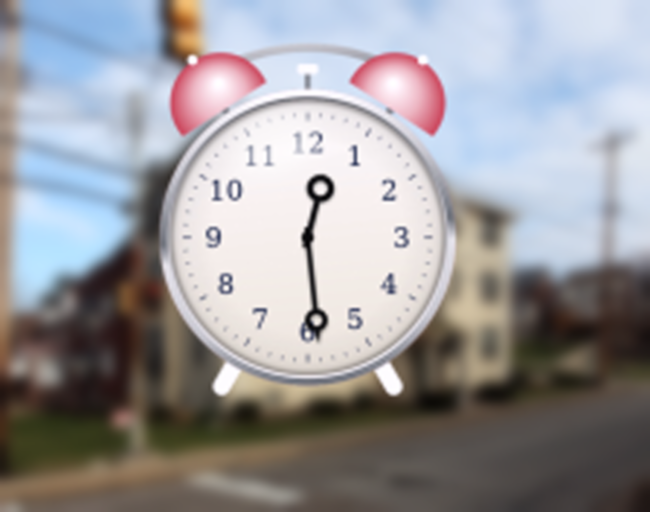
12:29
